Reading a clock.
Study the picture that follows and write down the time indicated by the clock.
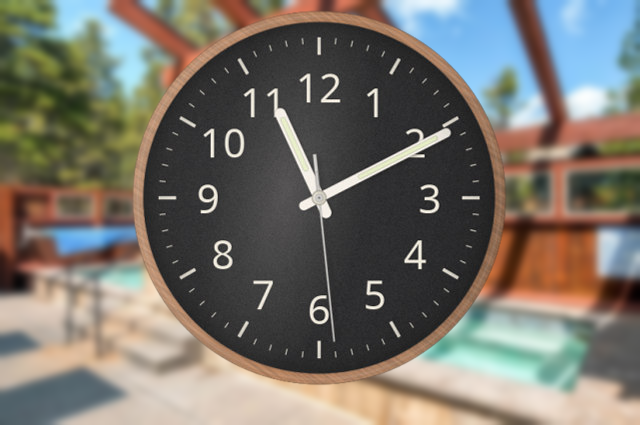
11:10:29
